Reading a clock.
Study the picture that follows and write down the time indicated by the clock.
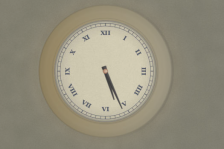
5:26
